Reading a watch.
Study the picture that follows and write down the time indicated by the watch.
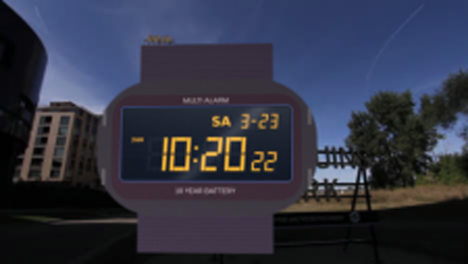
10:20:22
